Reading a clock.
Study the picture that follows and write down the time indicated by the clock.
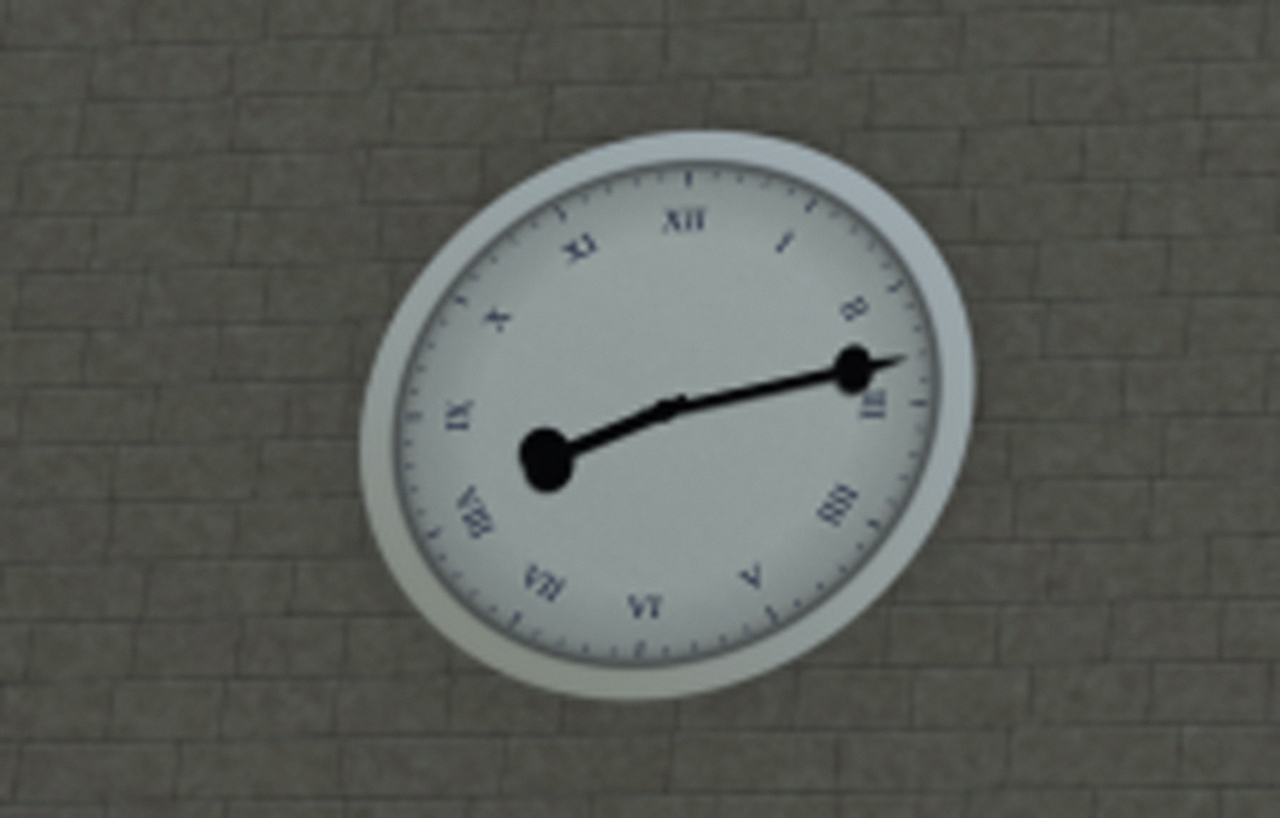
8:13
